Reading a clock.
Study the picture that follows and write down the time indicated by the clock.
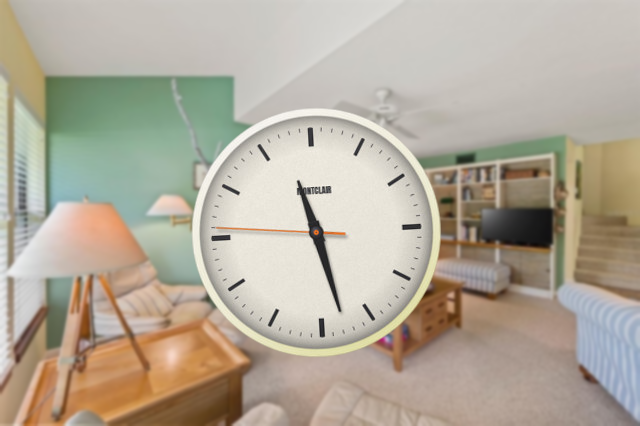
11:27:46
